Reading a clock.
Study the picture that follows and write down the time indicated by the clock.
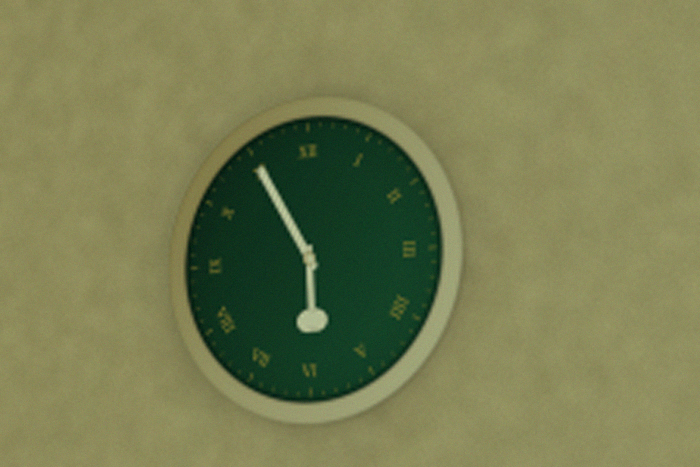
5:55
